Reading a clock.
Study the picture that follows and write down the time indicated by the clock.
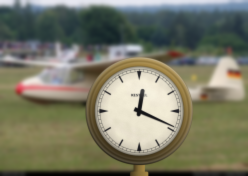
12:19
